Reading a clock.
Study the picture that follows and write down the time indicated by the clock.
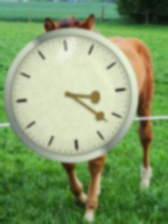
3:22
